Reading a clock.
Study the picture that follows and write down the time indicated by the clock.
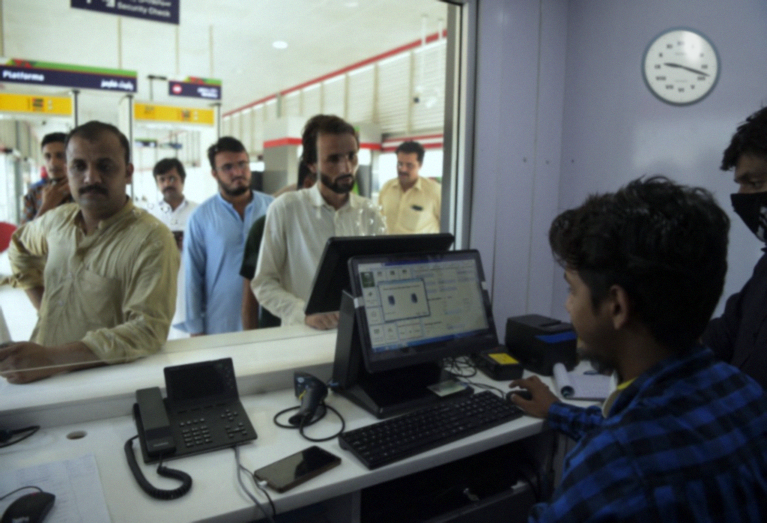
9:18
